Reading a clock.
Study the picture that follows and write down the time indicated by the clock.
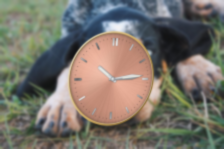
10:14
